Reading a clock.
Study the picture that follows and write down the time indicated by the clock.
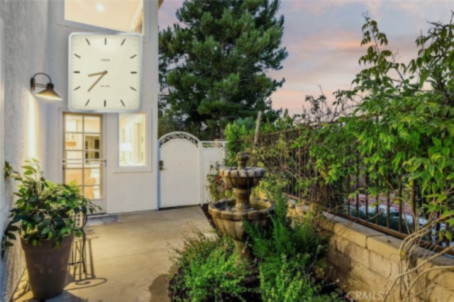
8:37
